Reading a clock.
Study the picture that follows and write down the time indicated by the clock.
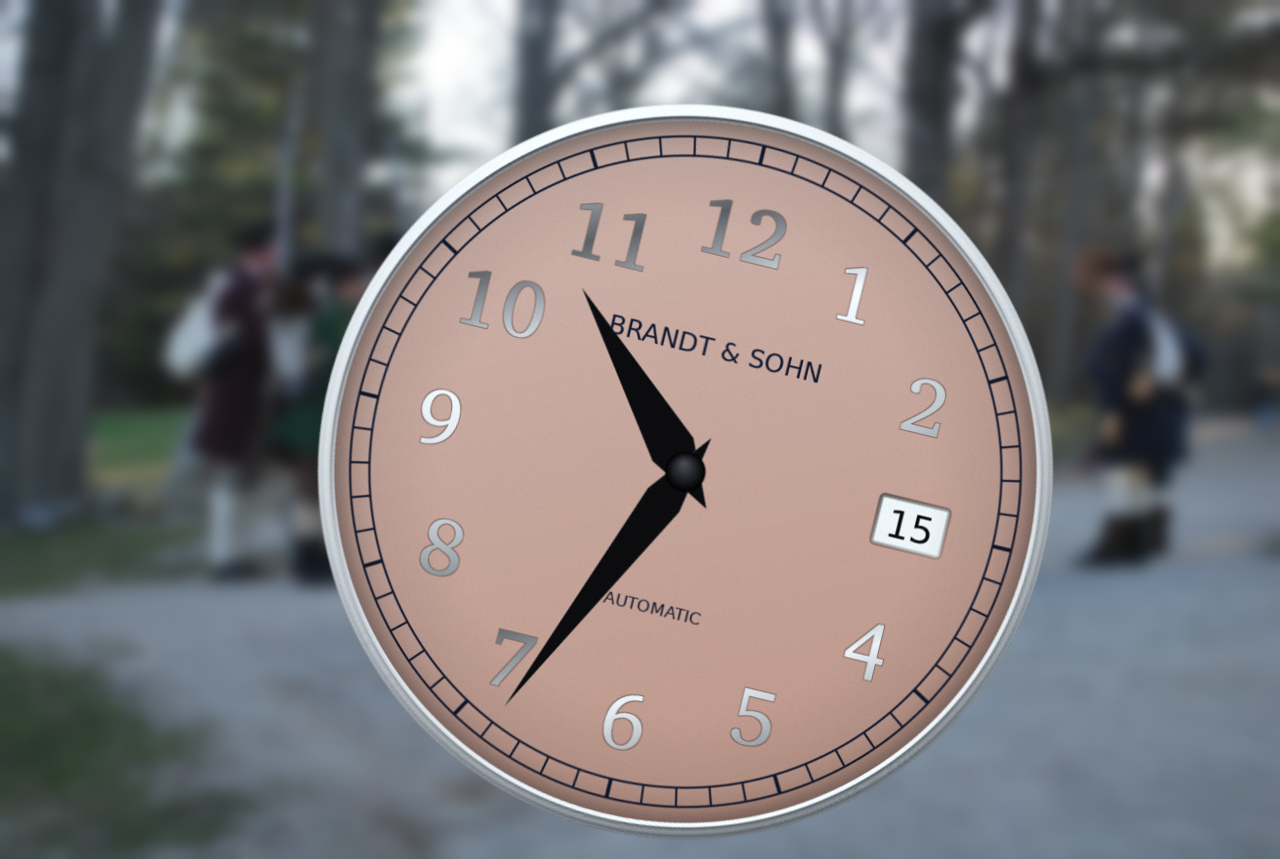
10:34
